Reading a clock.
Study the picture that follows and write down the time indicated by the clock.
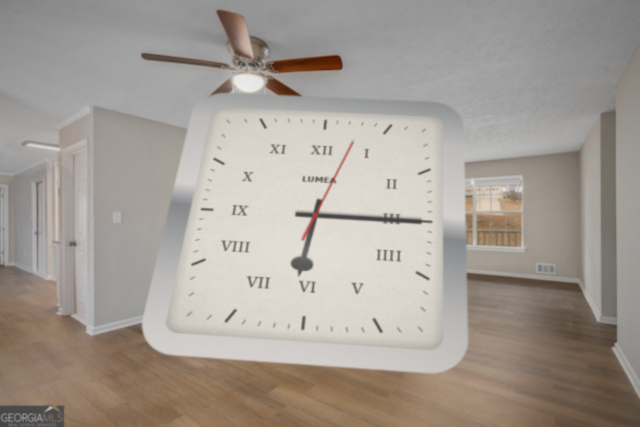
6:15:03
